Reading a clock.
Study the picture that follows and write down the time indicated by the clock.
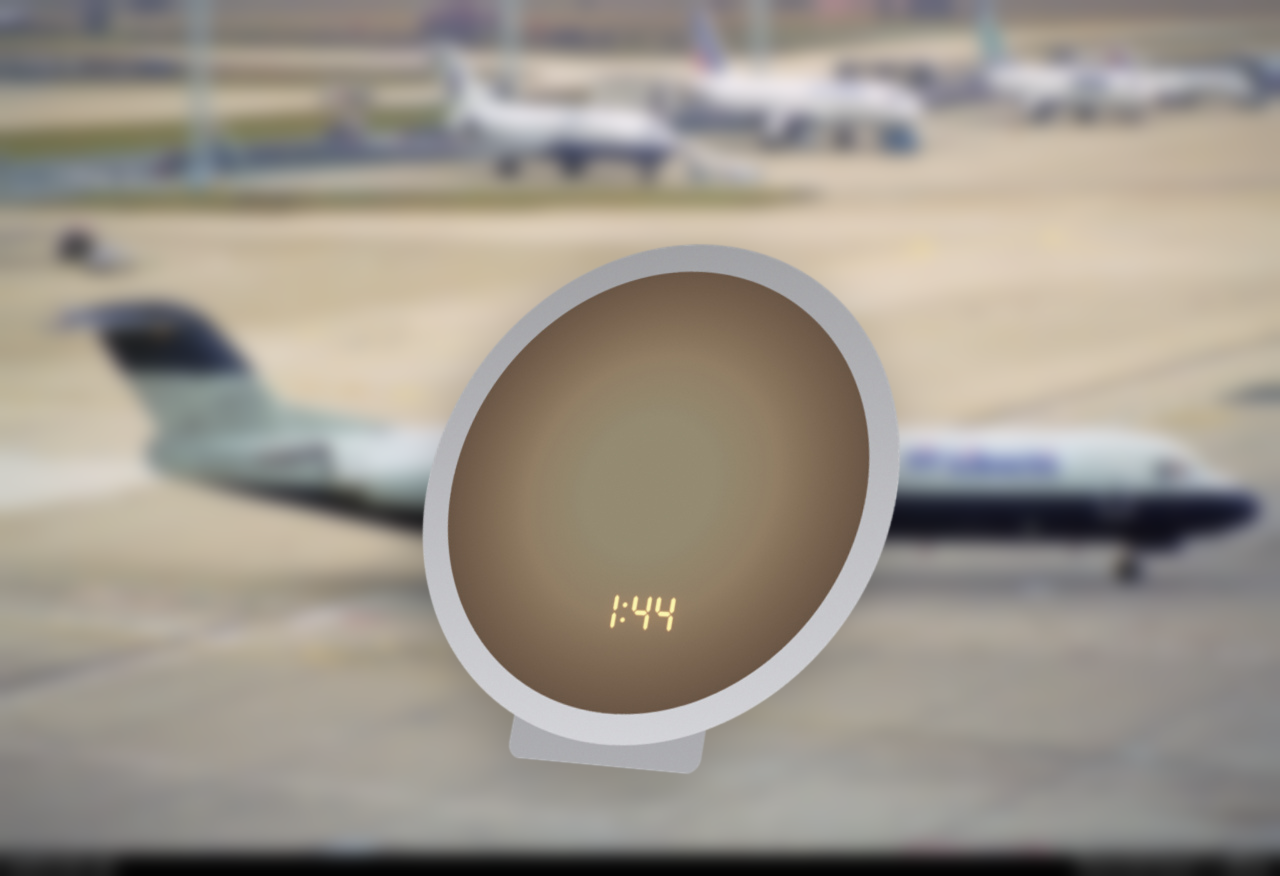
1:44
